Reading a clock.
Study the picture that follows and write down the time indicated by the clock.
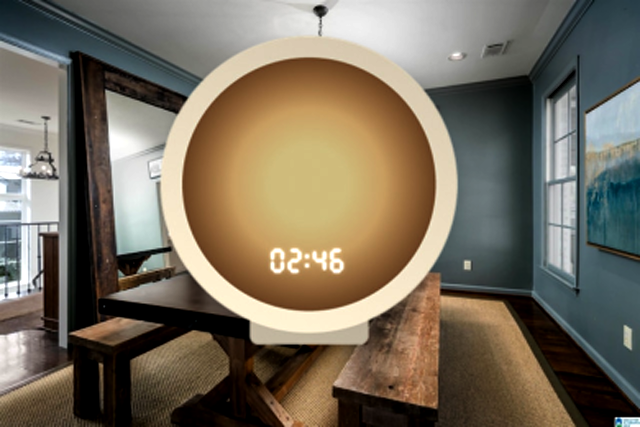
2:46
